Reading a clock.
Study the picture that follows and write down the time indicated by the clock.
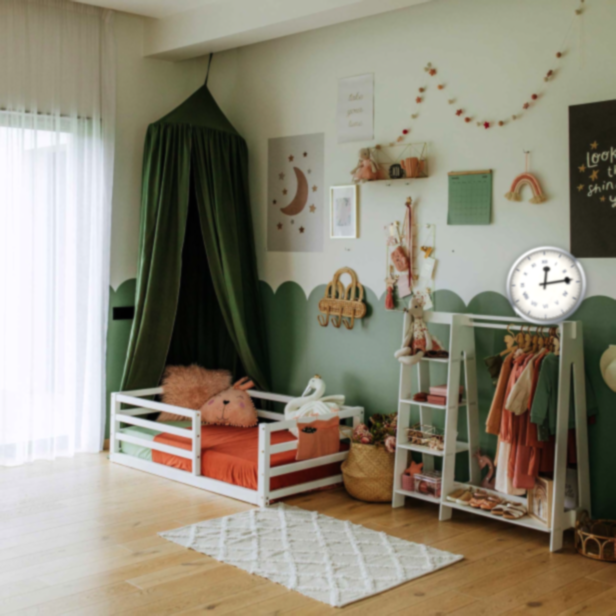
12:14
